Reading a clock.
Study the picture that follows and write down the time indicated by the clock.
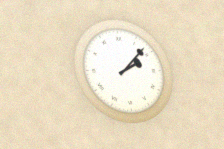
2:08
